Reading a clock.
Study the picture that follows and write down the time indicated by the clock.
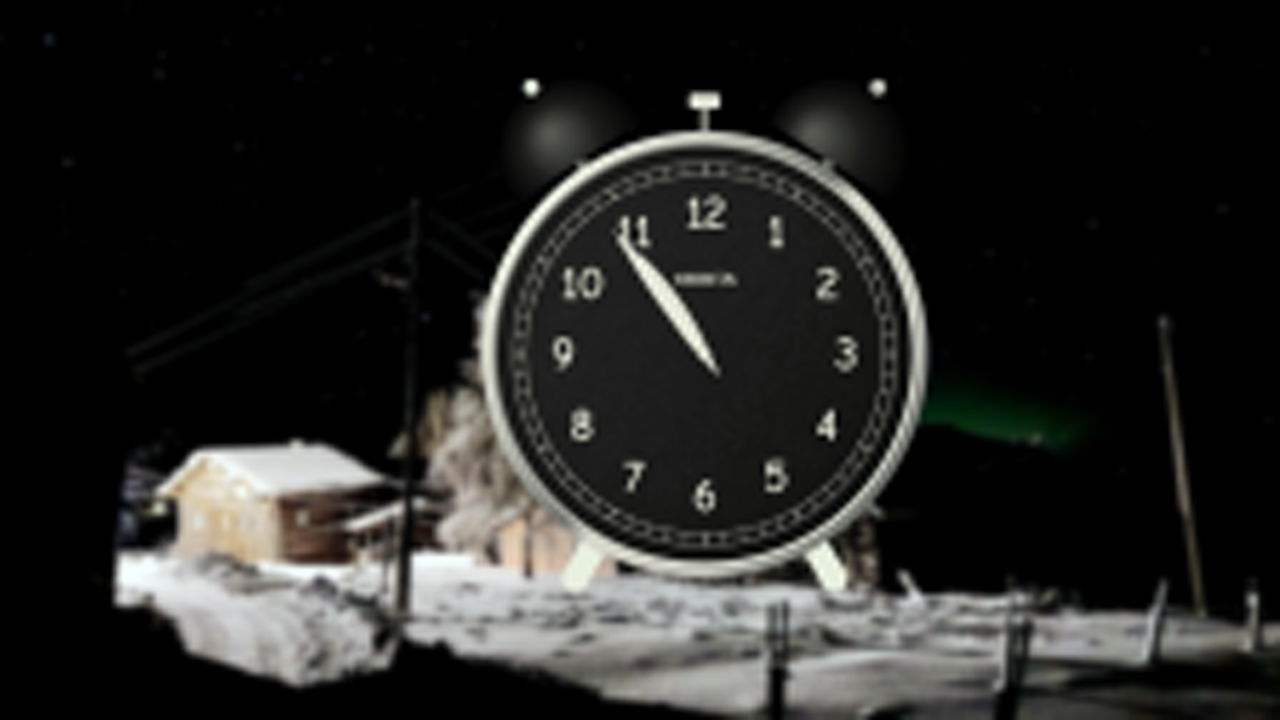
10:54
